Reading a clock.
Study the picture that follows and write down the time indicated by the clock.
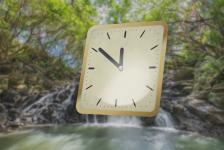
11:51
